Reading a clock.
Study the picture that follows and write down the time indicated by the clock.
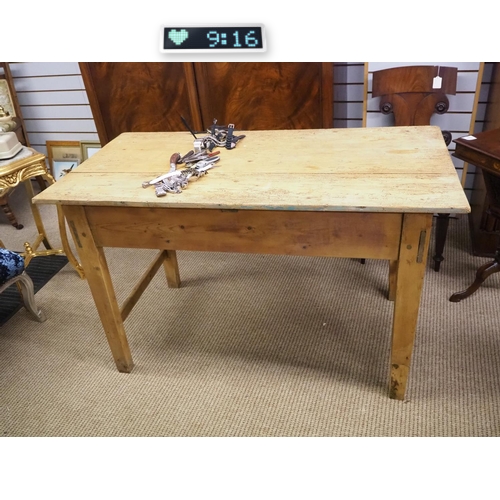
9:16
